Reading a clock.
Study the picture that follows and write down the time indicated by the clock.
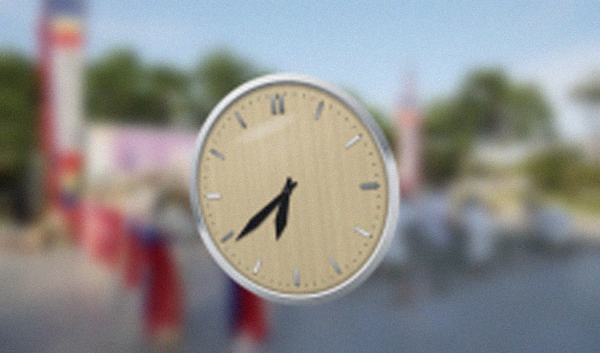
6:39
